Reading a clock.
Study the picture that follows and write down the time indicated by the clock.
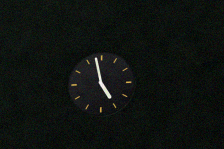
4:58
